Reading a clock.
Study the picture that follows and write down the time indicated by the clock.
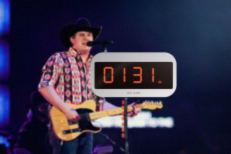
1:31
